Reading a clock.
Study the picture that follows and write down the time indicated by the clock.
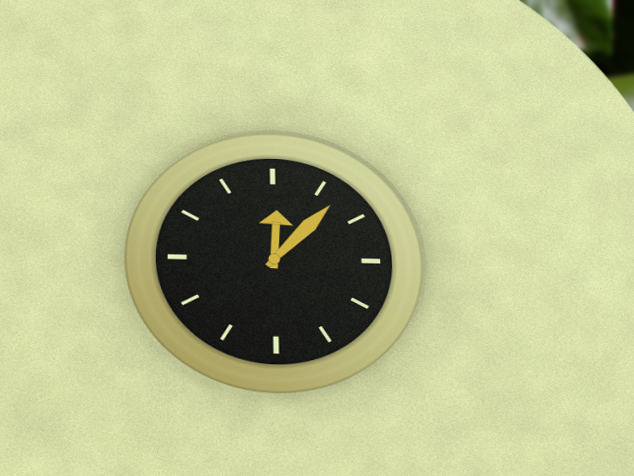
12:07
